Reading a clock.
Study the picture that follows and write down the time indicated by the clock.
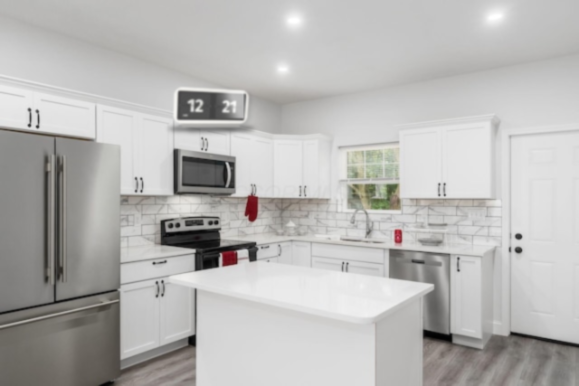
12:21
